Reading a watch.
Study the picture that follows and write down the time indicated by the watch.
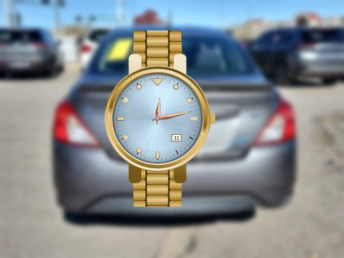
12:13
